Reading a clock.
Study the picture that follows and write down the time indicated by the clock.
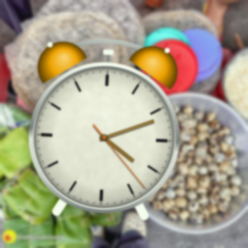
4:11:23
